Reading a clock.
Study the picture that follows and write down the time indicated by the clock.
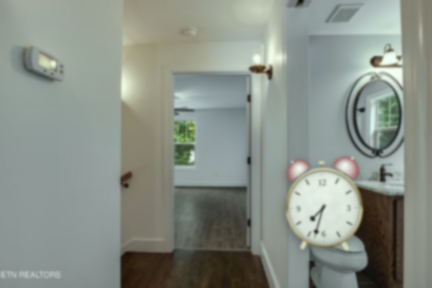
7:33
